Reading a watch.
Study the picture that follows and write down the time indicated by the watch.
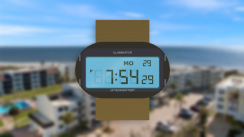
7:54:29
